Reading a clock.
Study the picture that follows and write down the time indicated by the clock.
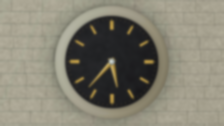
5:37
